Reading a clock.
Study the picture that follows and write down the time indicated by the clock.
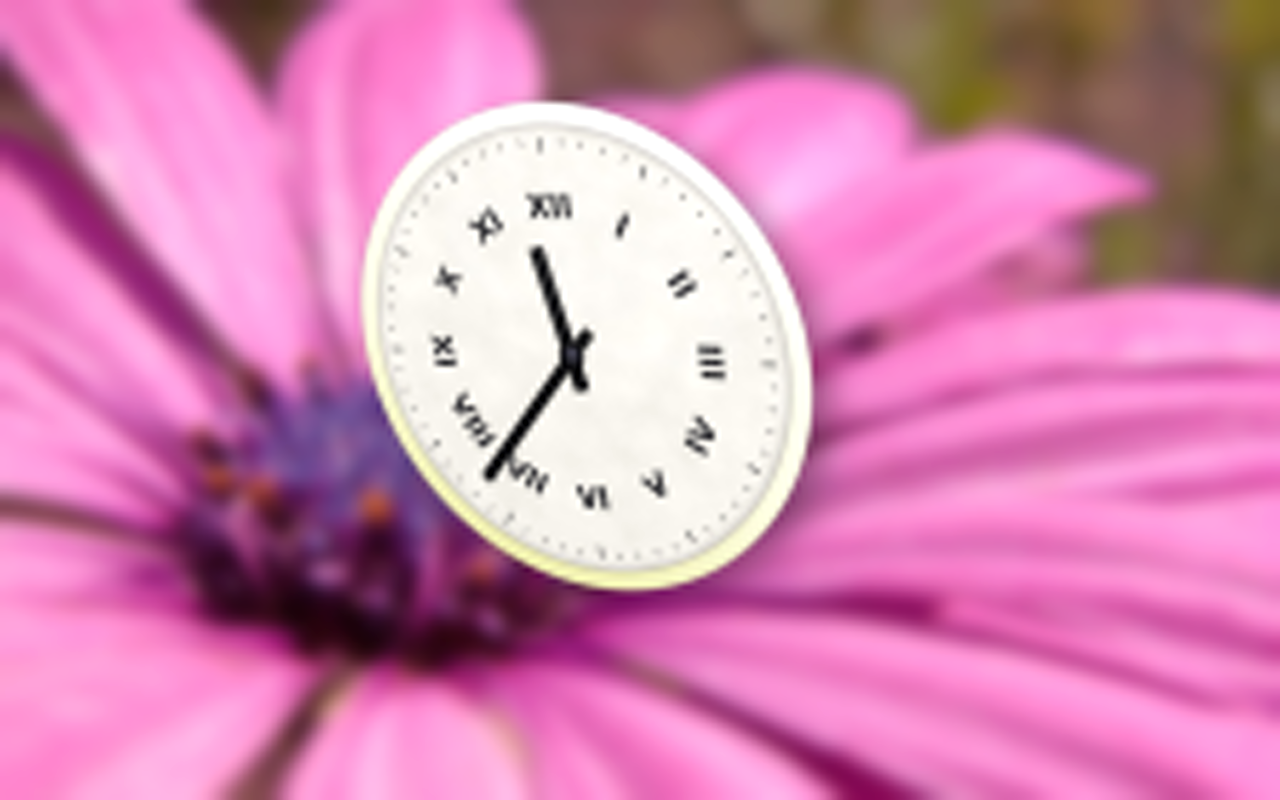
11:37
